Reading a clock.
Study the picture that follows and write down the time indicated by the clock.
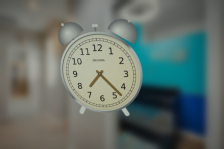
7:23
